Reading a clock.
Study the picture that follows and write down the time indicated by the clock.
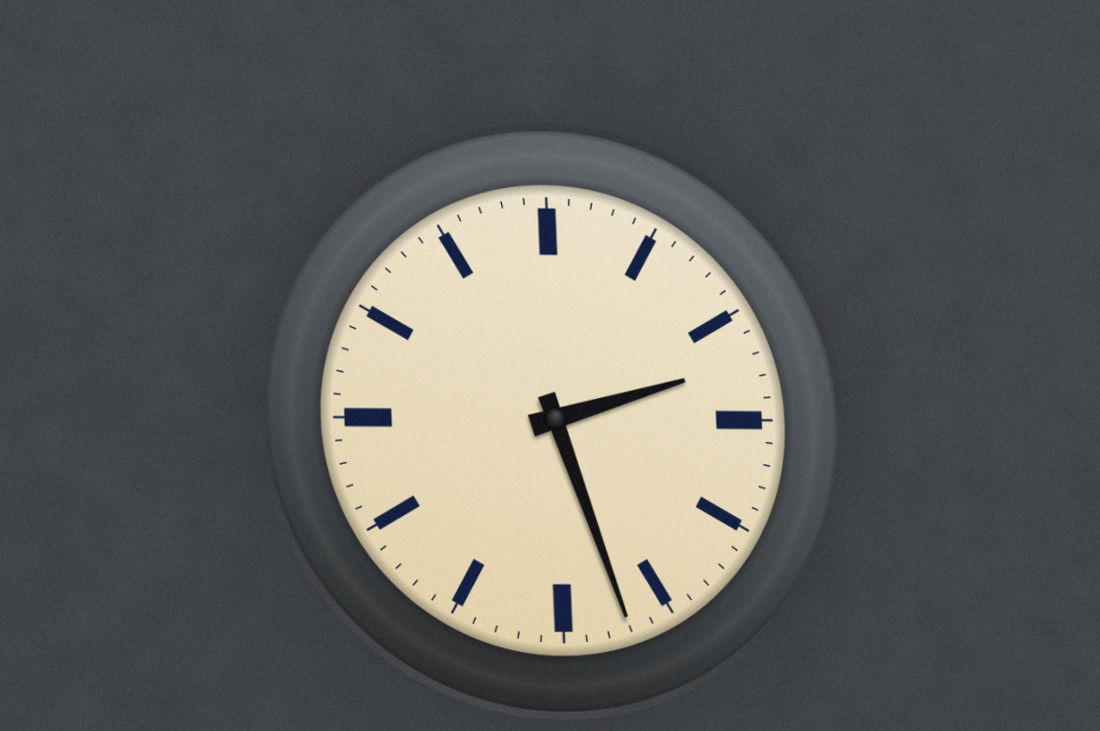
2:27
